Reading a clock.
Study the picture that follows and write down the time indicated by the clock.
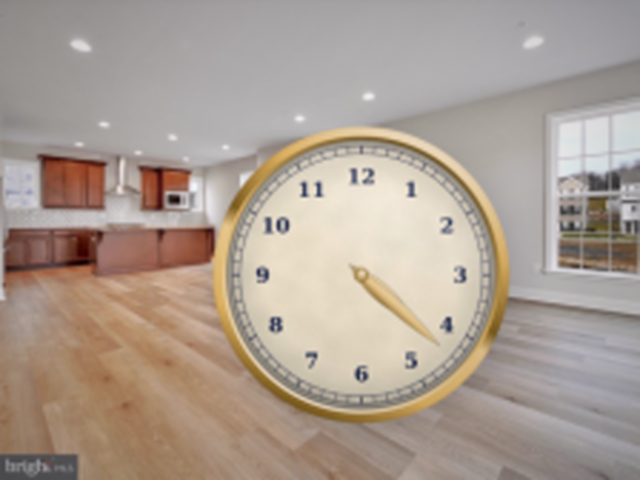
4:22
